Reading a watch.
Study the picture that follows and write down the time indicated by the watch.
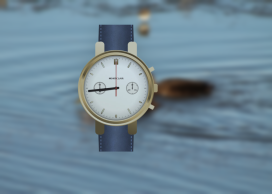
8:44
